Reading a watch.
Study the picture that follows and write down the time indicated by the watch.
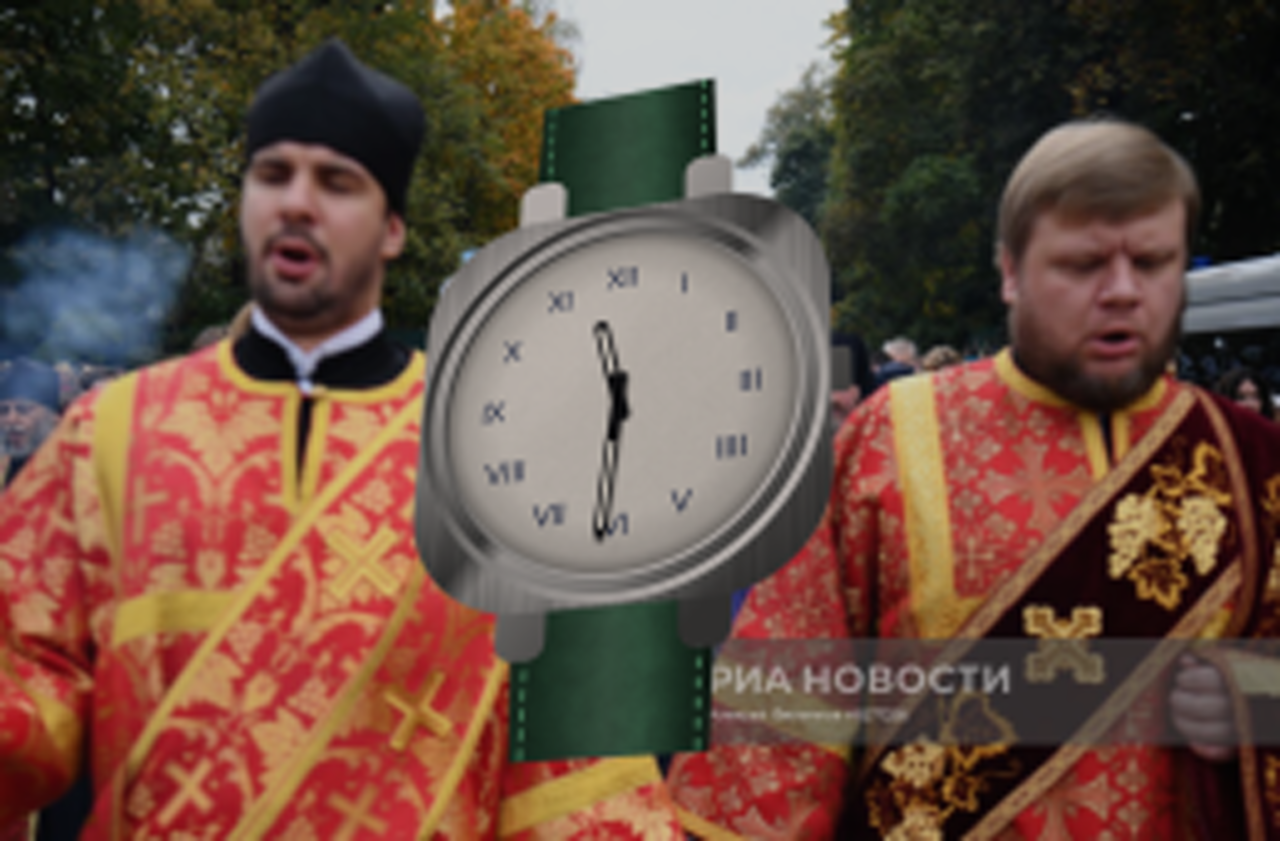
11:31
